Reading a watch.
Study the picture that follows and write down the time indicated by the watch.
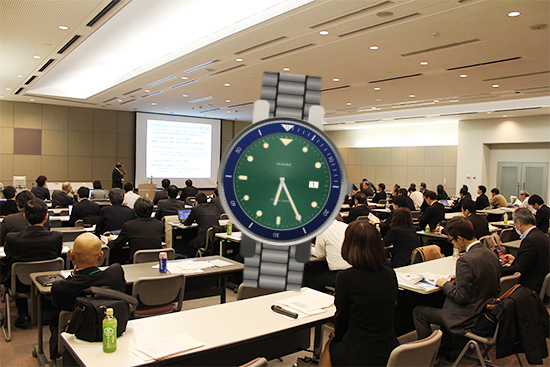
6:25
